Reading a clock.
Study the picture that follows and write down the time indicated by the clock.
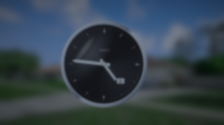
4:46
